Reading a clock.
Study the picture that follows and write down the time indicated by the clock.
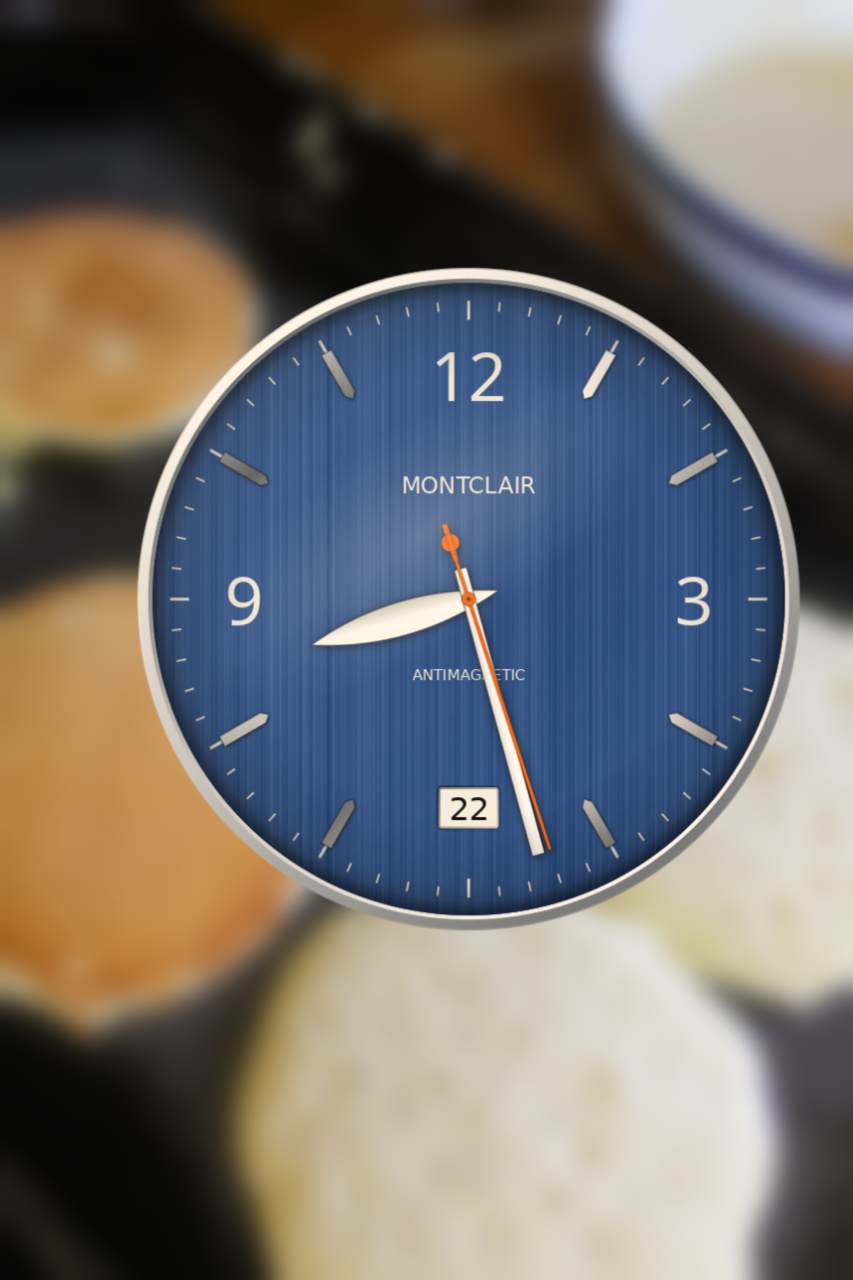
8:27:27
